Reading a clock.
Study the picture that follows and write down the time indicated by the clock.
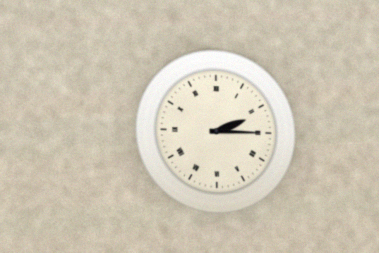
2:15
